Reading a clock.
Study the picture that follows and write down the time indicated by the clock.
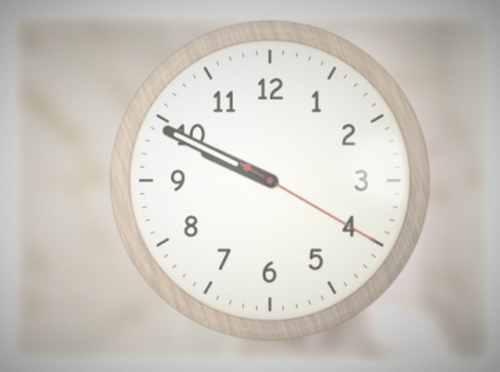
9:49:20
